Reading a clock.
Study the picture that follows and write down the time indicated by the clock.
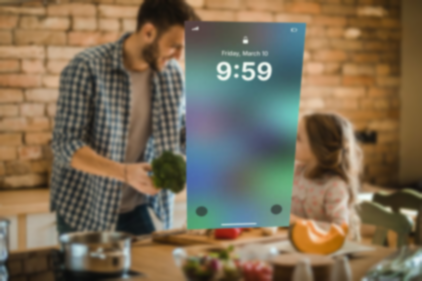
9:59
